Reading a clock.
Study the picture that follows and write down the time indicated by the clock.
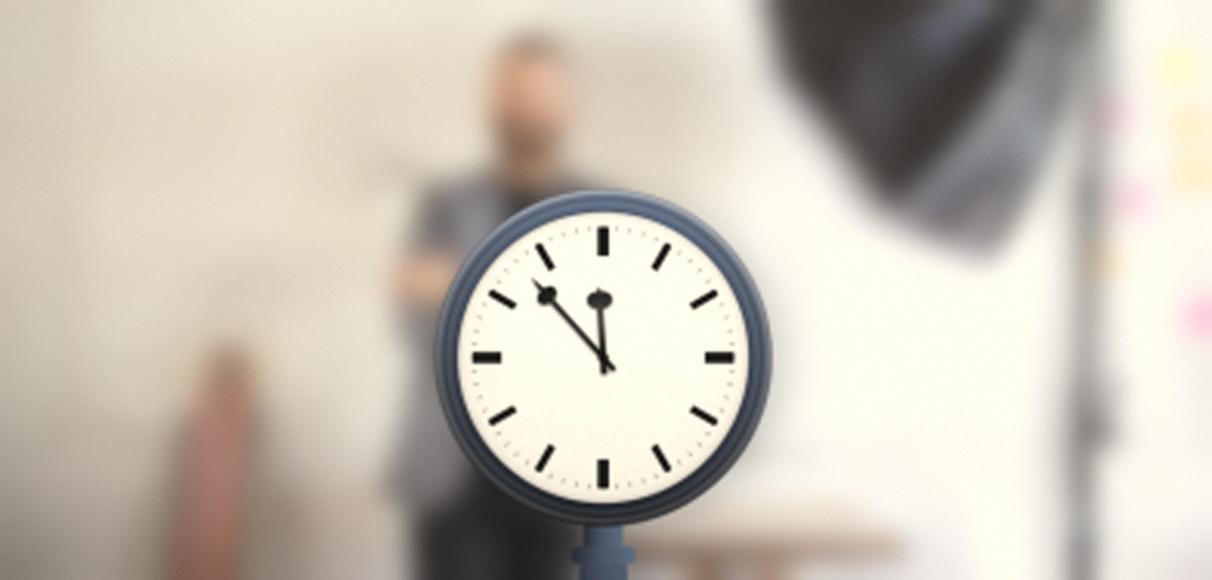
11:53
